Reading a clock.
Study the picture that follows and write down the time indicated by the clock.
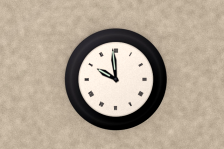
9:59
